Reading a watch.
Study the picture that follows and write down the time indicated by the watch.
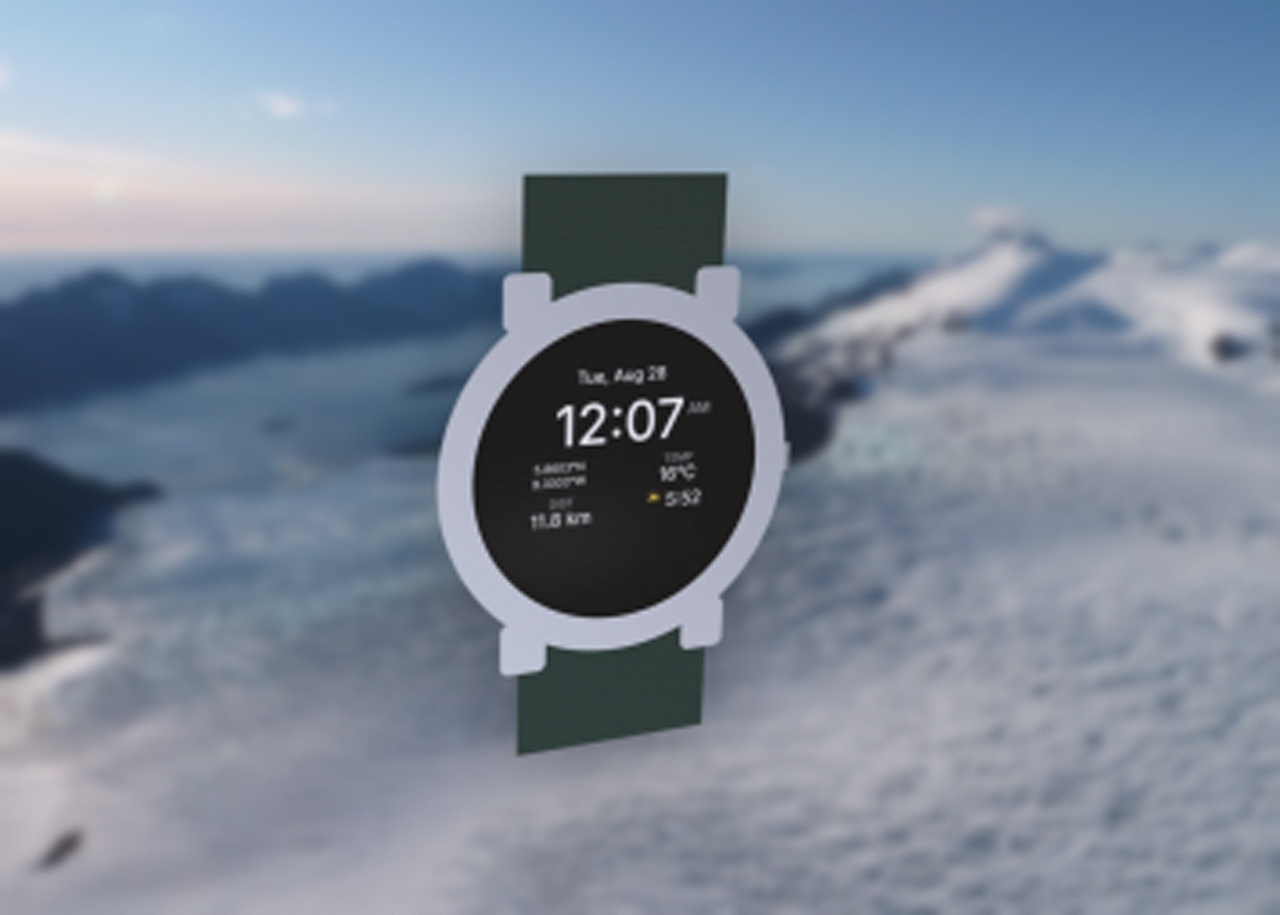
12:07
